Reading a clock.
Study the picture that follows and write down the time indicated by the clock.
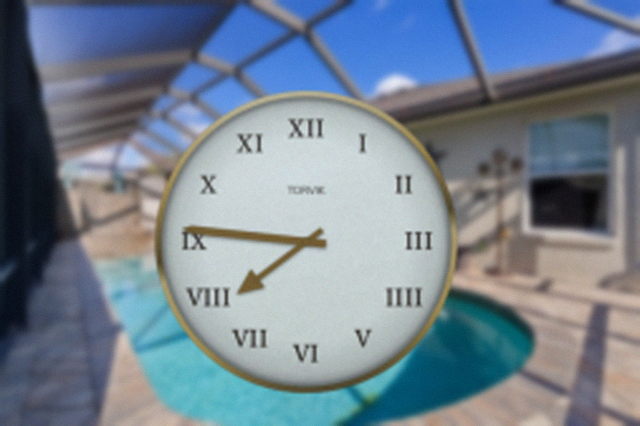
7:46
